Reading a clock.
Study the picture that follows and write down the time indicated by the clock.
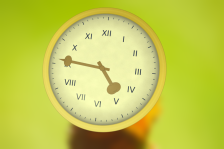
4:46
